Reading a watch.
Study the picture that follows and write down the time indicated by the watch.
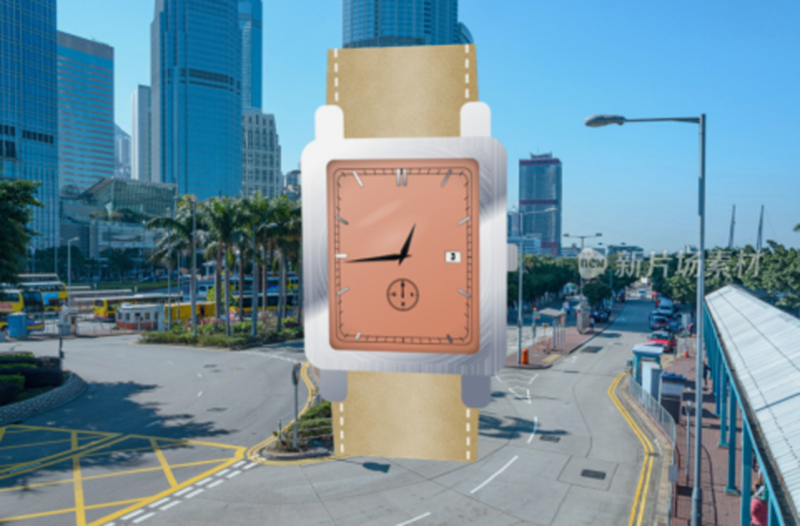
12:44
